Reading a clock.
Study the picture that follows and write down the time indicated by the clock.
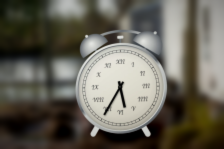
5:35
